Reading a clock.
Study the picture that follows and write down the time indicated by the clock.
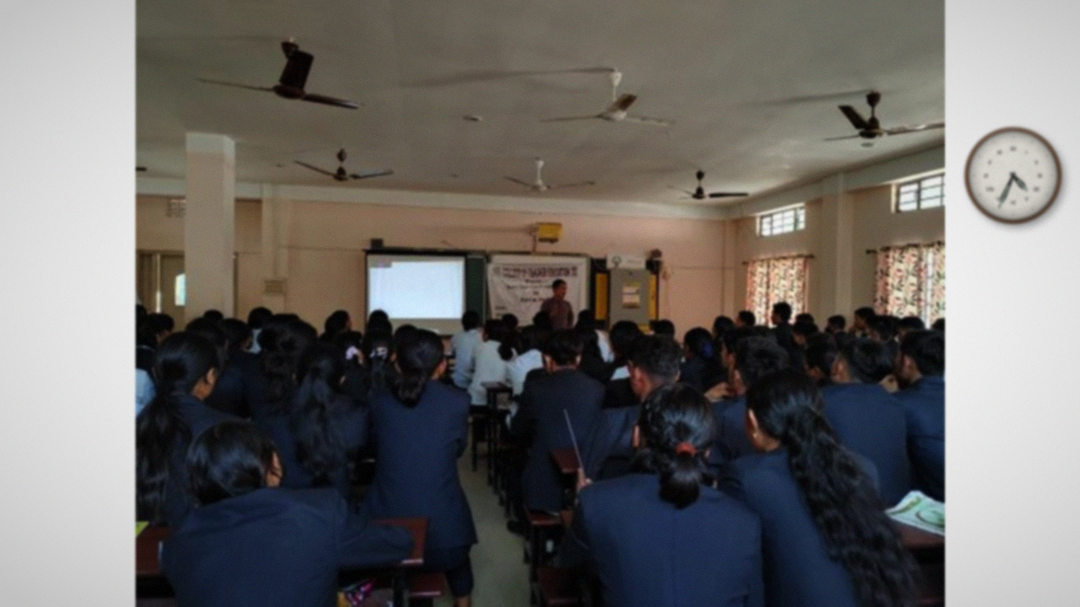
4:34
